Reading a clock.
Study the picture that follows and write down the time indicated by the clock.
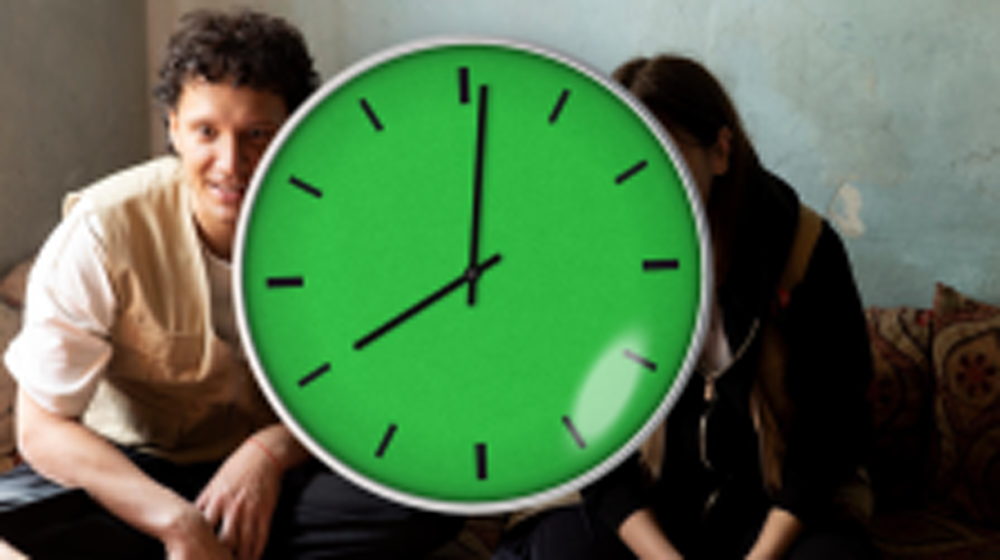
8:01
